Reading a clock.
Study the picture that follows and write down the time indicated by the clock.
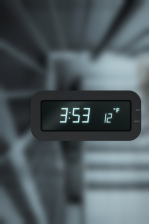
3:53
